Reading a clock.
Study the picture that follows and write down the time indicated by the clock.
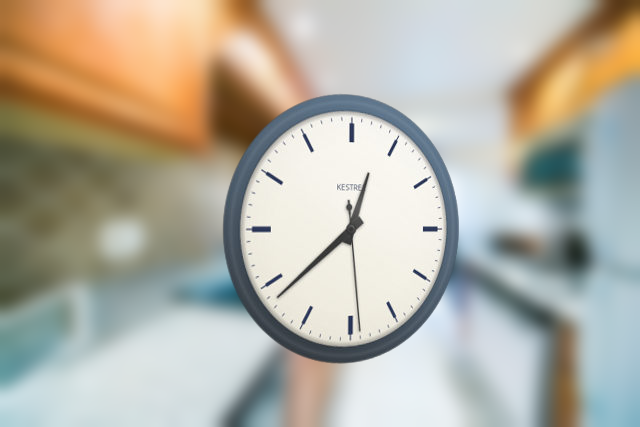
12:38:29
